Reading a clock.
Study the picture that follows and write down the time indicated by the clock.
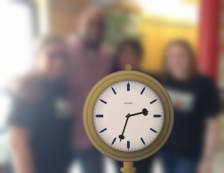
2:33
